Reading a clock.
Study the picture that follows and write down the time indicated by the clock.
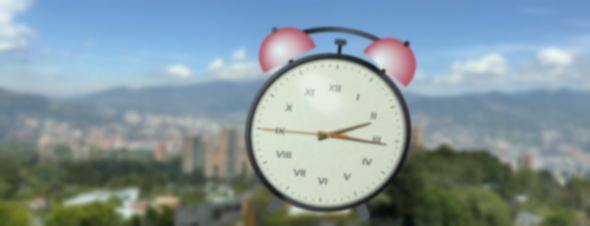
2:15:45
